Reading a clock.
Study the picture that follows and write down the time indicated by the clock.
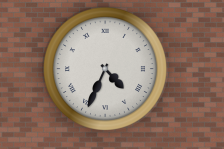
4:34
